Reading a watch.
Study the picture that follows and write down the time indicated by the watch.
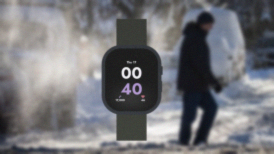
0:40
